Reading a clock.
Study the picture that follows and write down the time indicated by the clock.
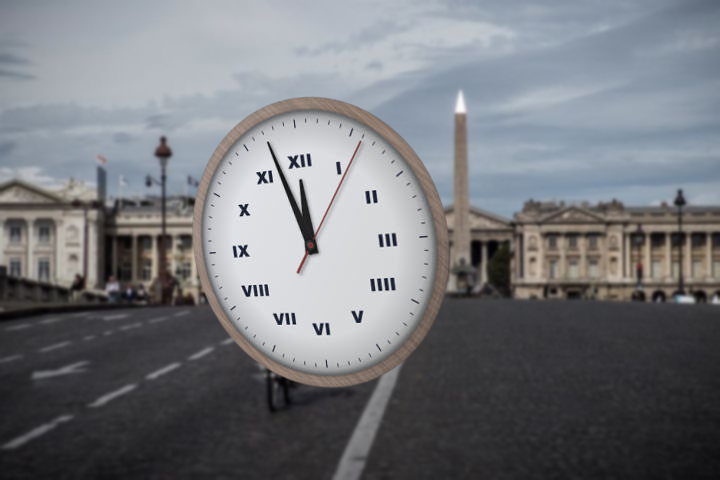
11:57:06
